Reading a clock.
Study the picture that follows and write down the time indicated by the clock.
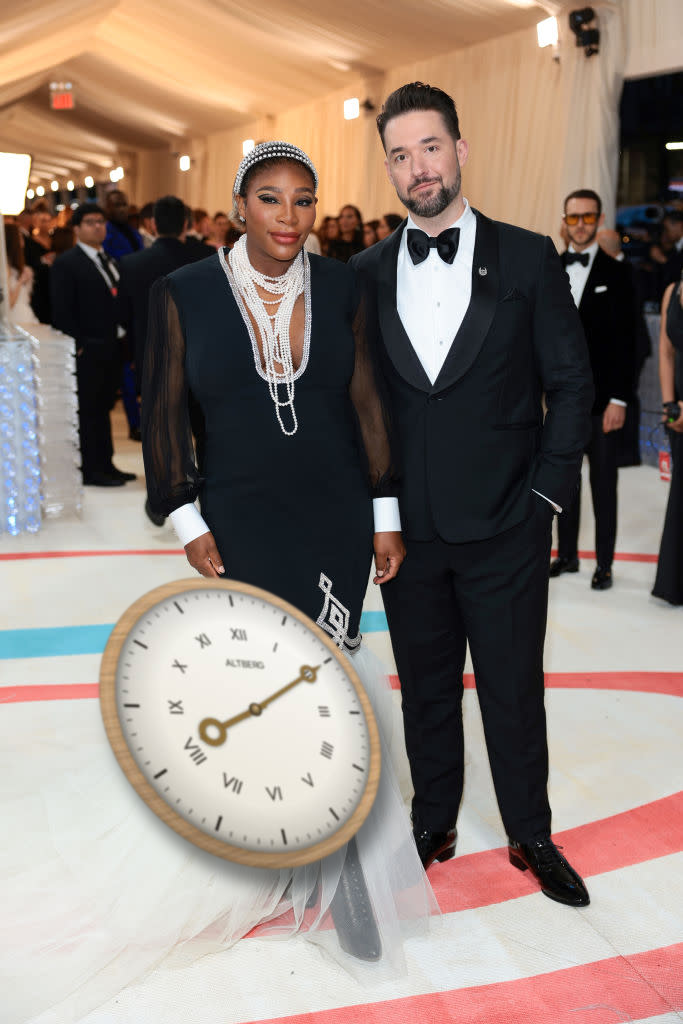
8:10
